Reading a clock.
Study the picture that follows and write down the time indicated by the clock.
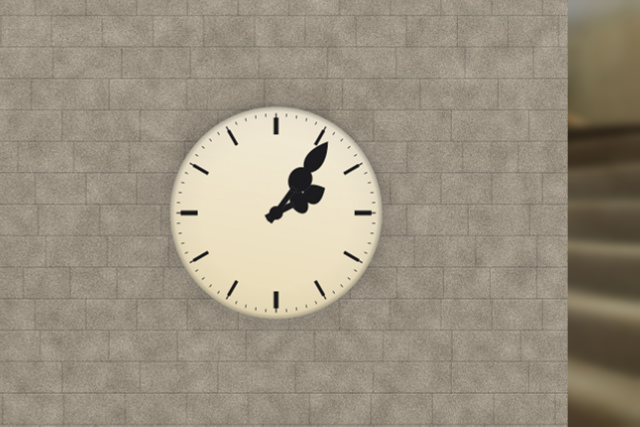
2:06
